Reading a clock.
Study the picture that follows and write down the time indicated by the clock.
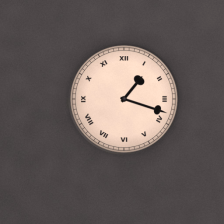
1:18
